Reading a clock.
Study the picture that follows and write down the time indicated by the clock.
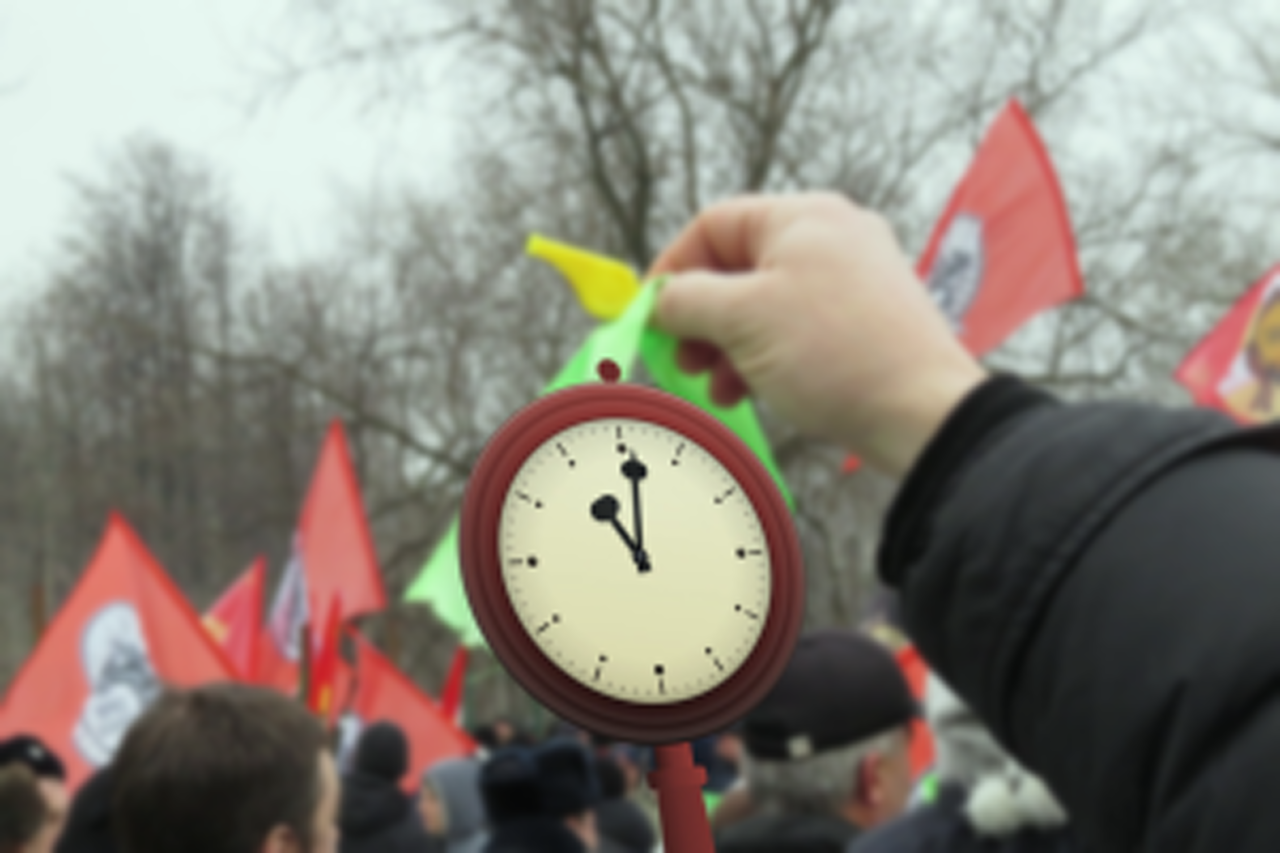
11:01
